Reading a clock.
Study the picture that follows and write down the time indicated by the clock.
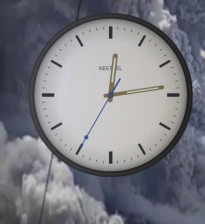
12:13:35
